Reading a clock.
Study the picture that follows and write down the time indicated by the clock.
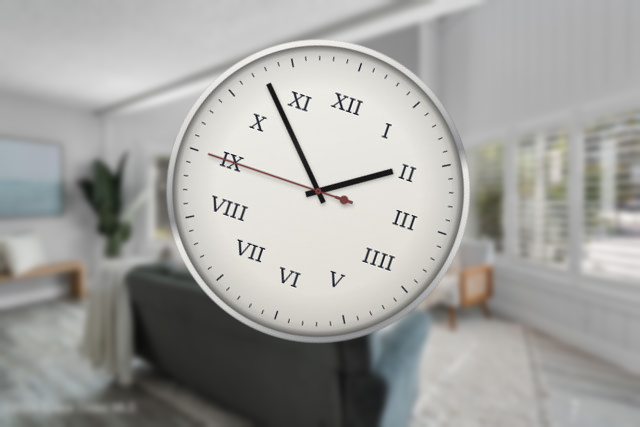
1:52:45
